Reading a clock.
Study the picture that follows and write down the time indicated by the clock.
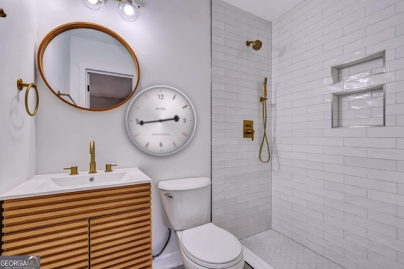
2:44
